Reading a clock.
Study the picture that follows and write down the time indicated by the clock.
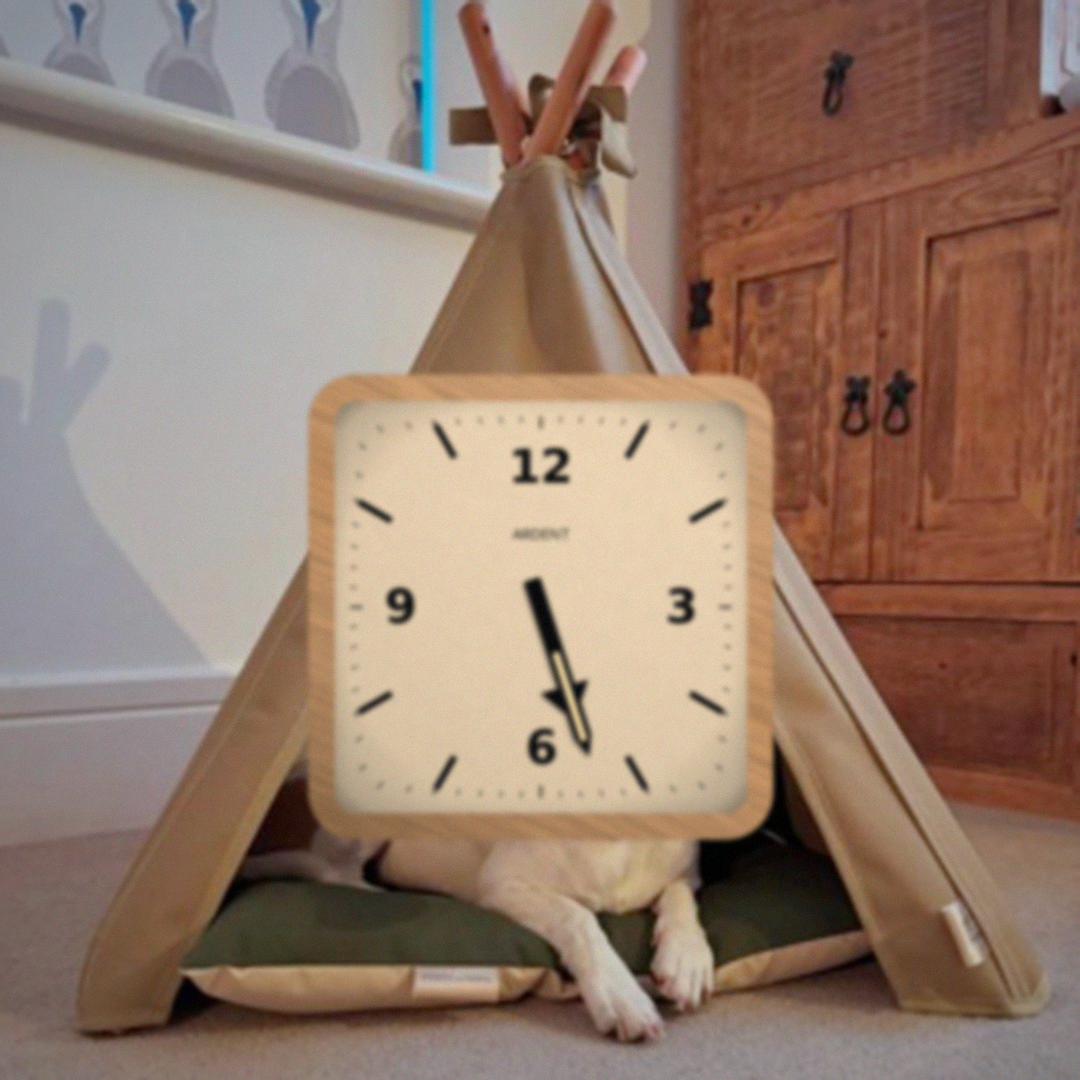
5:27
